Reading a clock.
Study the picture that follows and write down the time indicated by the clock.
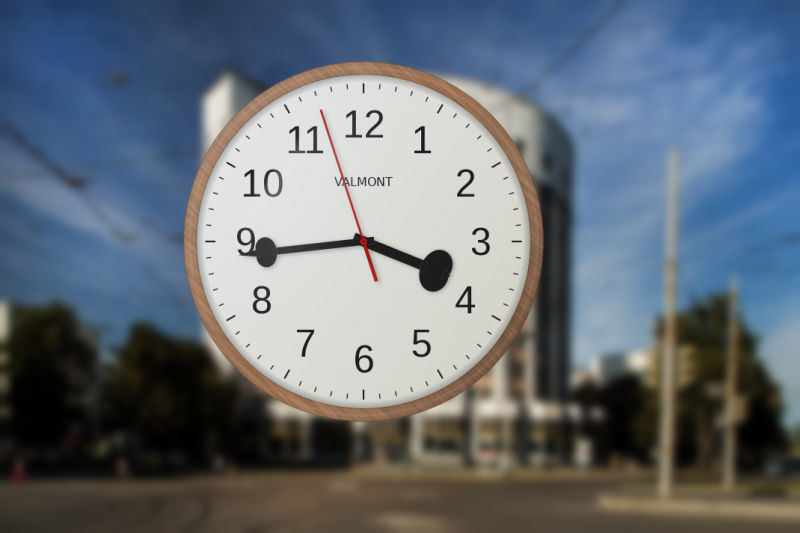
3:43:57
